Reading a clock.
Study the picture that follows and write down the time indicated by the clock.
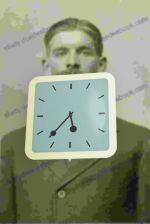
5:37
